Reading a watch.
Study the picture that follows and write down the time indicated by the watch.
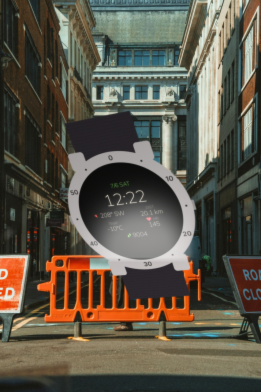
12:22
